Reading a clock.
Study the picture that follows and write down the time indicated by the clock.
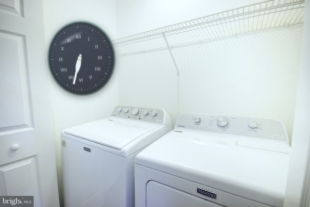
6:33
